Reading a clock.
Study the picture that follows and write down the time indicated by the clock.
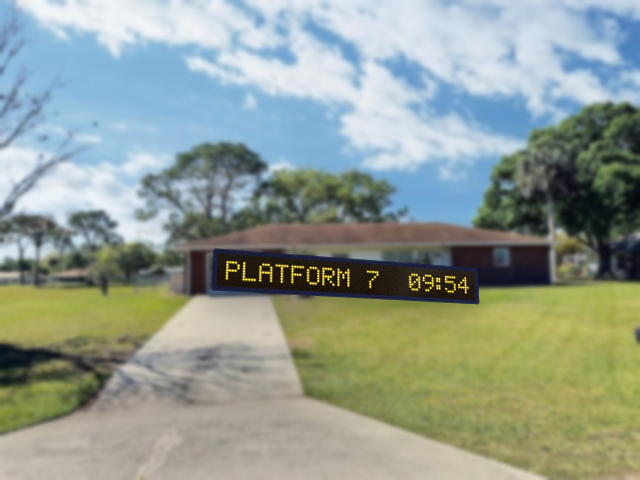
9:54
